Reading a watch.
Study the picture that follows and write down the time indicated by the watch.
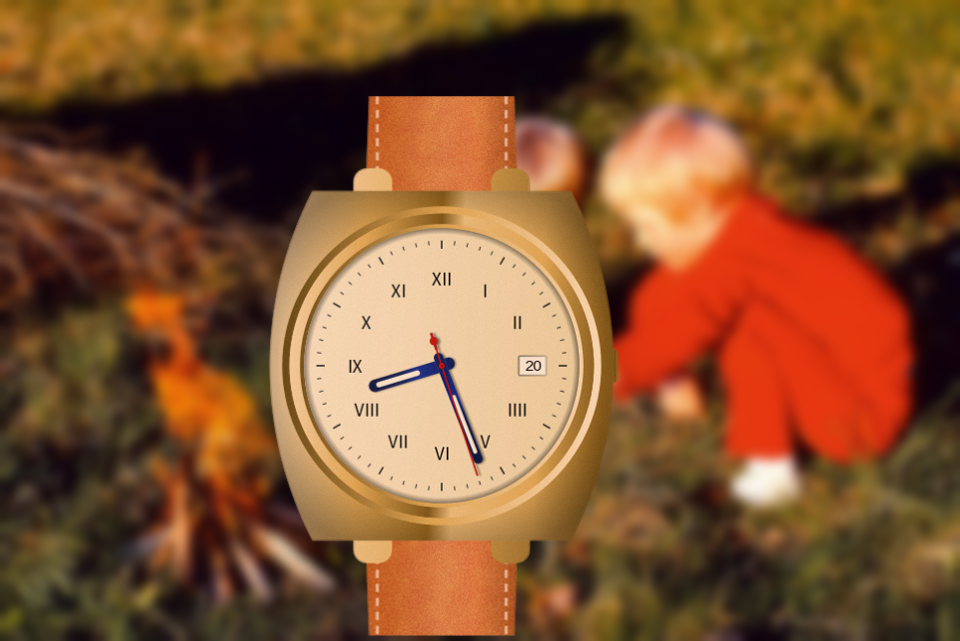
8:26:27
